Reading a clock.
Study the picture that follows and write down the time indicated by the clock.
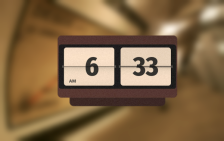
6:33
